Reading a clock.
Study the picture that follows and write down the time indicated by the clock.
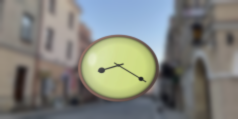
8:21
